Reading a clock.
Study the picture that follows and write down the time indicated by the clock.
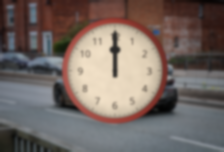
12:00
